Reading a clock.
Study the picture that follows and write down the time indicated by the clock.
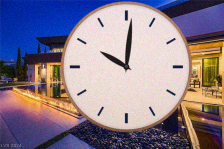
10:01
